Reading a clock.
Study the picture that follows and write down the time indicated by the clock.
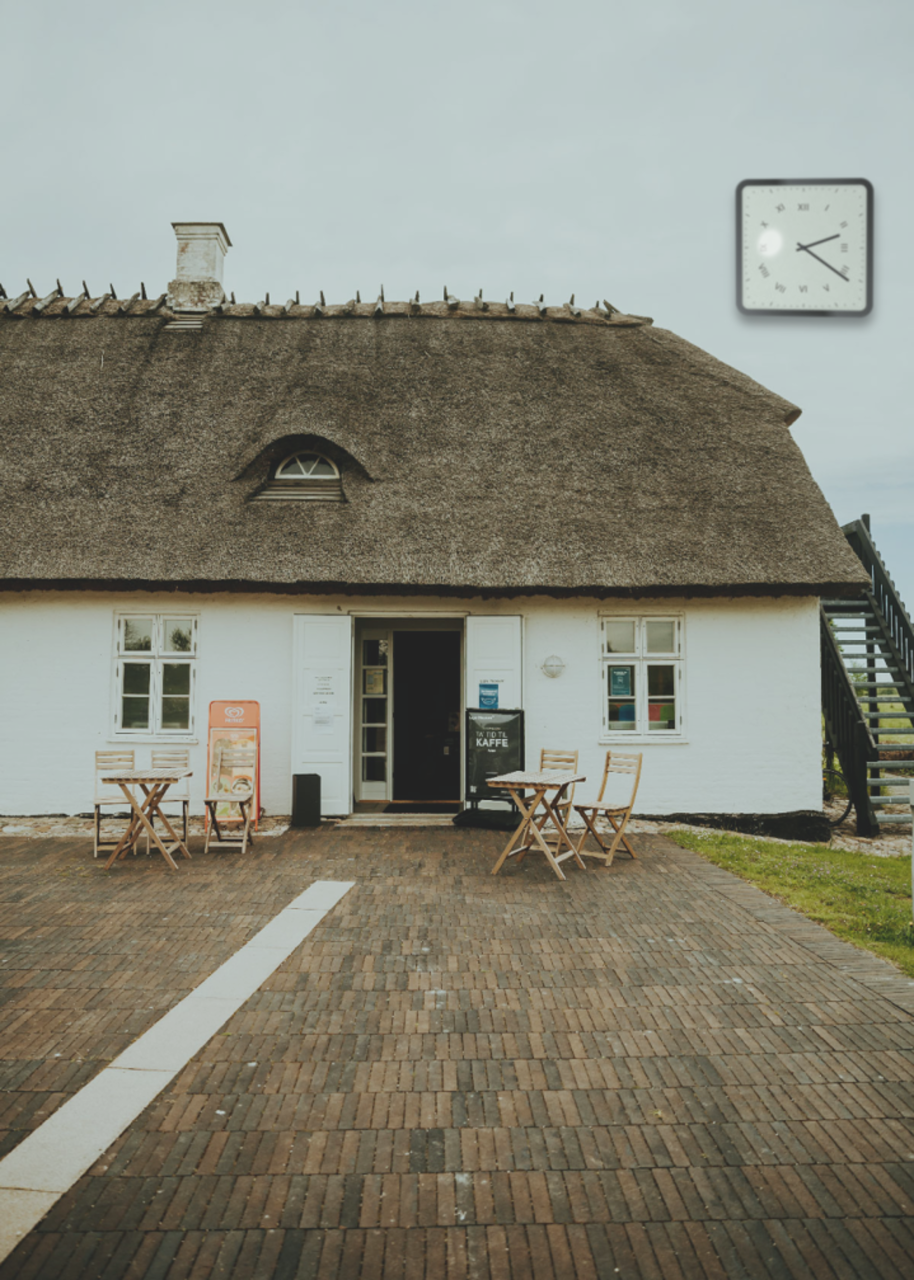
2:21
